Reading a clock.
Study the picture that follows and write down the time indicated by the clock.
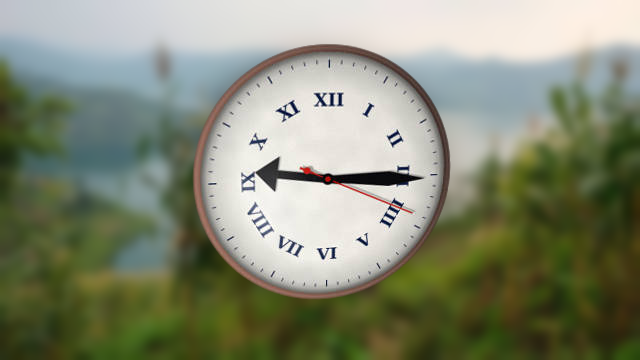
9:15:19
